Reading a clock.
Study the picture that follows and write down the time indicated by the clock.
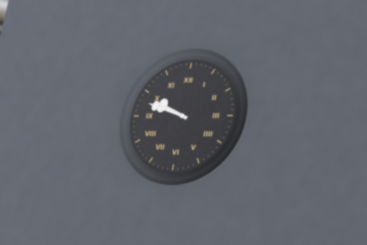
9:48
